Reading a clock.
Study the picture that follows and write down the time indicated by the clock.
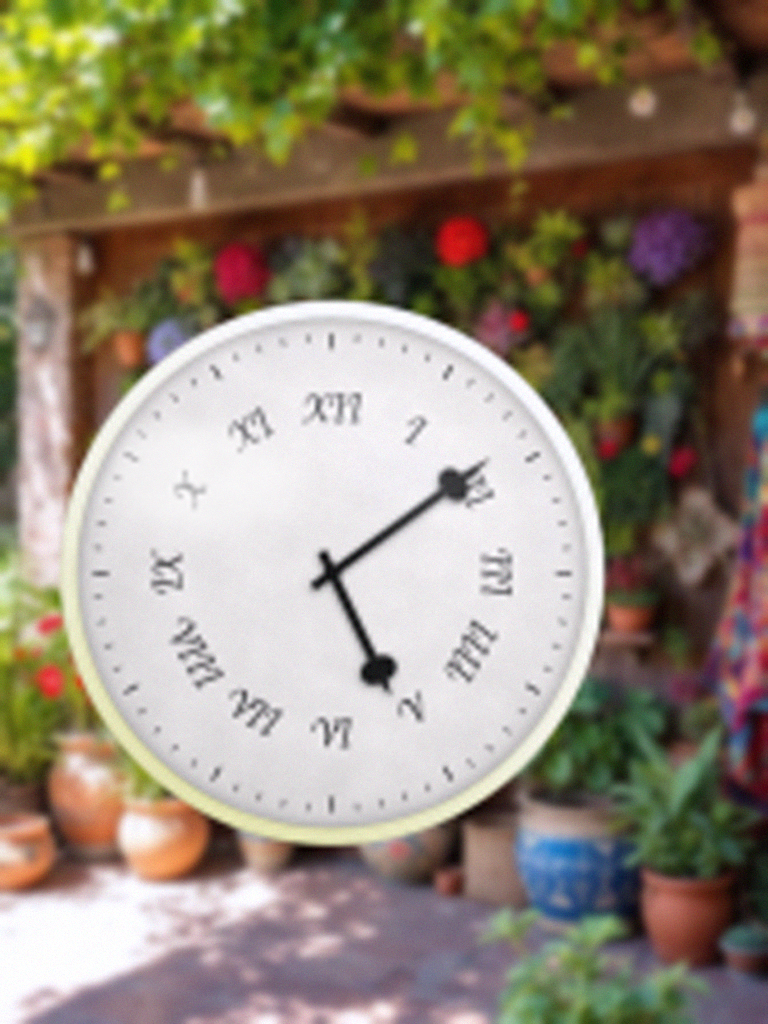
5:09
